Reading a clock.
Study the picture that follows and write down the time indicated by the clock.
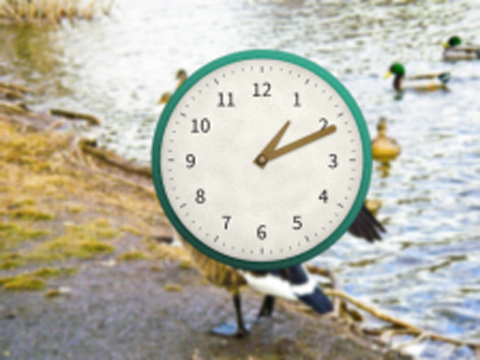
1:11
